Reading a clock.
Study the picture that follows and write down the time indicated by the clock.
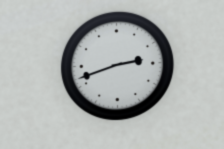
2:42
